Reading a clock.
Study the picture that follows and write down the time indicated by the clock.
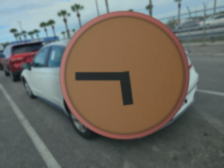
5:45
